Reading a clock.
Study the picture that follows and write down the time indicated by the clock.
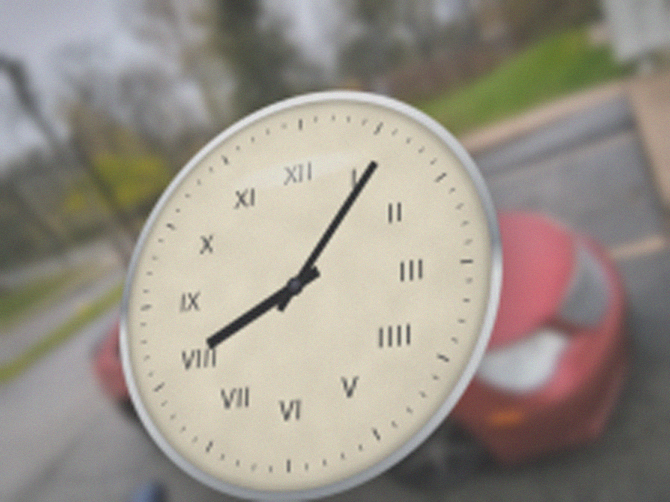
8:06
